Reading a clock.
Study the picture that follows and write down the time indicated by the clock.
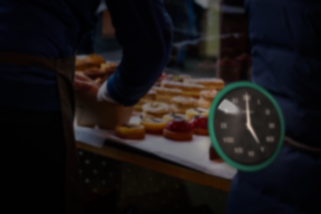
5:00
